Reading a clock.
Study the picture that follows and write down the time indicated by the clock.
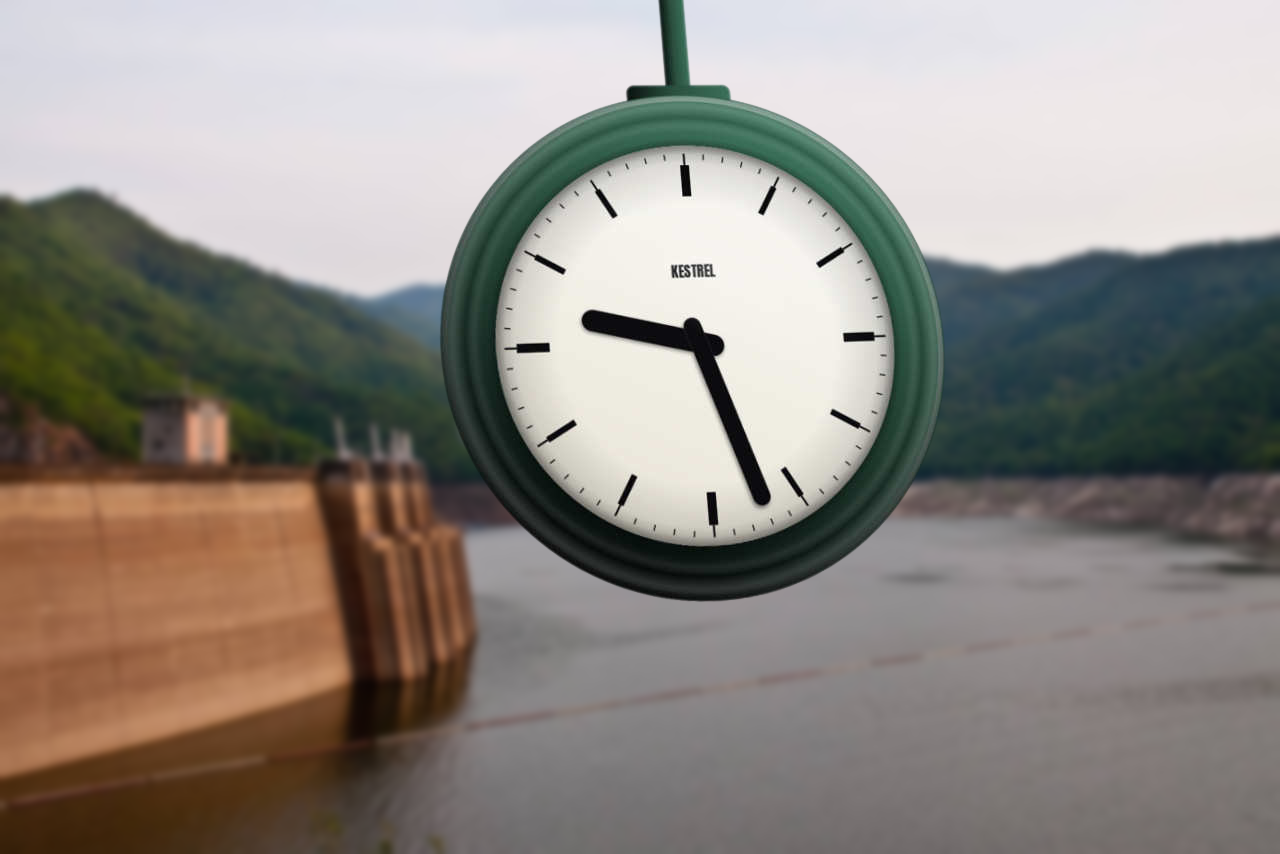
9:27
